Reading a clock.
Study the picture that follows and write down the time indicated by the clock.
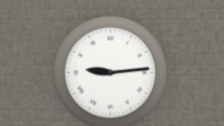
9:14
